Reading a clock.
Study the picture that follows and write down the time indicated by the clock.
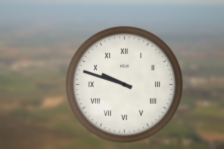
9:48
